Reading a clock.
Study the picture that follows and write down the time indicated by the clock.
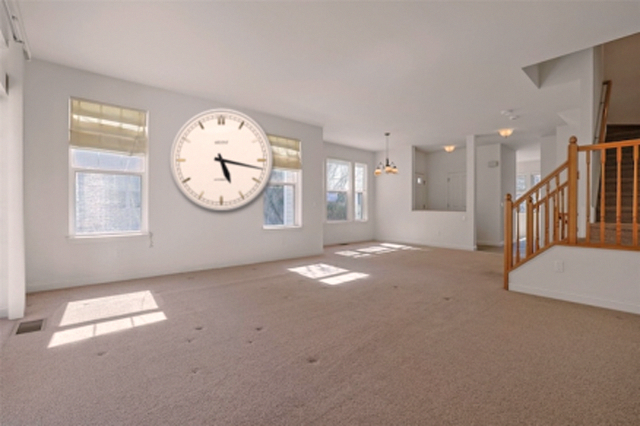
5:17
